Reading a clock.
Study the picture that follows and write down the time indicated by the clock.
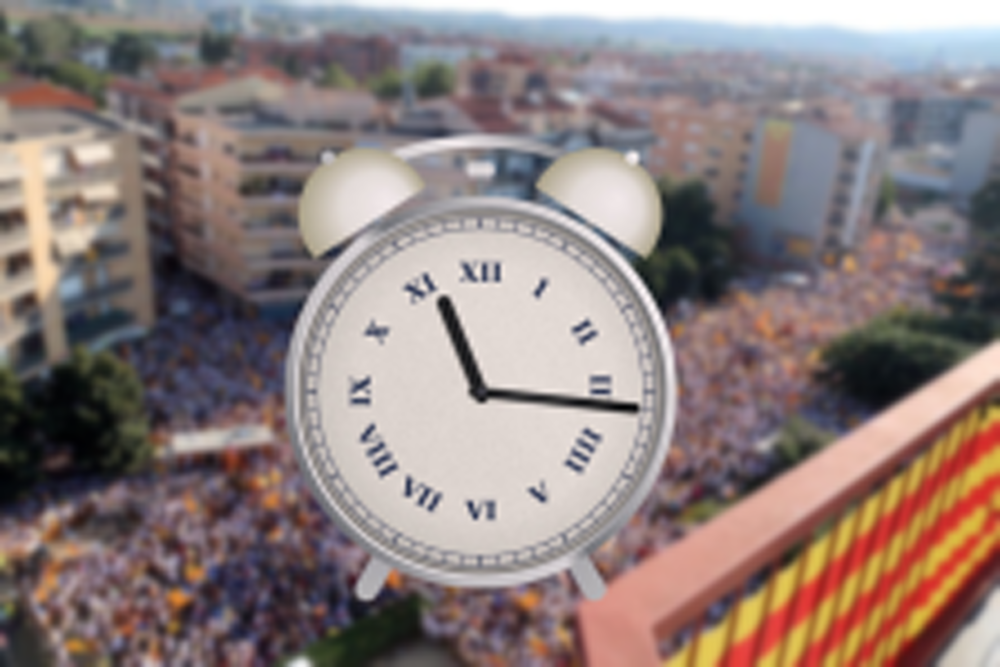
11:16
